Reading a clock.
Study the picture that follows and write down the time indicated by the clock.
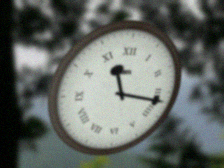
11:17
